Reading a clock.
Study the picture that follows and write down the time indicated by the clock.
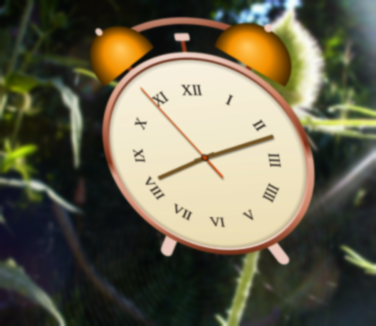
8:11:54
